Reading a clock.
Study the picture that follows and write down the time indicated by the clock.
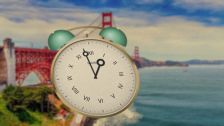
12:58
